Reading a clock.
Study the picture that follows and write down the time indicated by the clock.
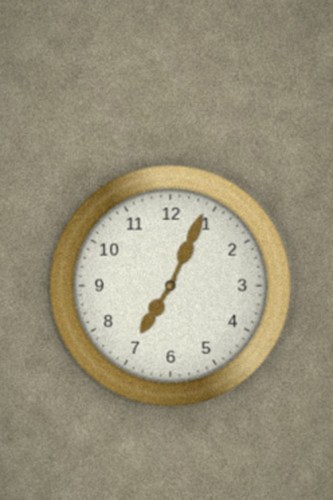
7:04
